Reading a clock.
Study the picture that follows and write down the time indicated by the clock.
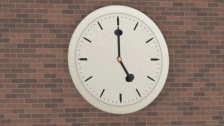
5:00
